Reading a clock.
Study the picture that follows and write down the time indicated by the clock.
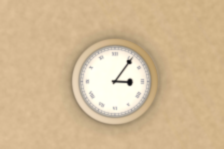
3:06
